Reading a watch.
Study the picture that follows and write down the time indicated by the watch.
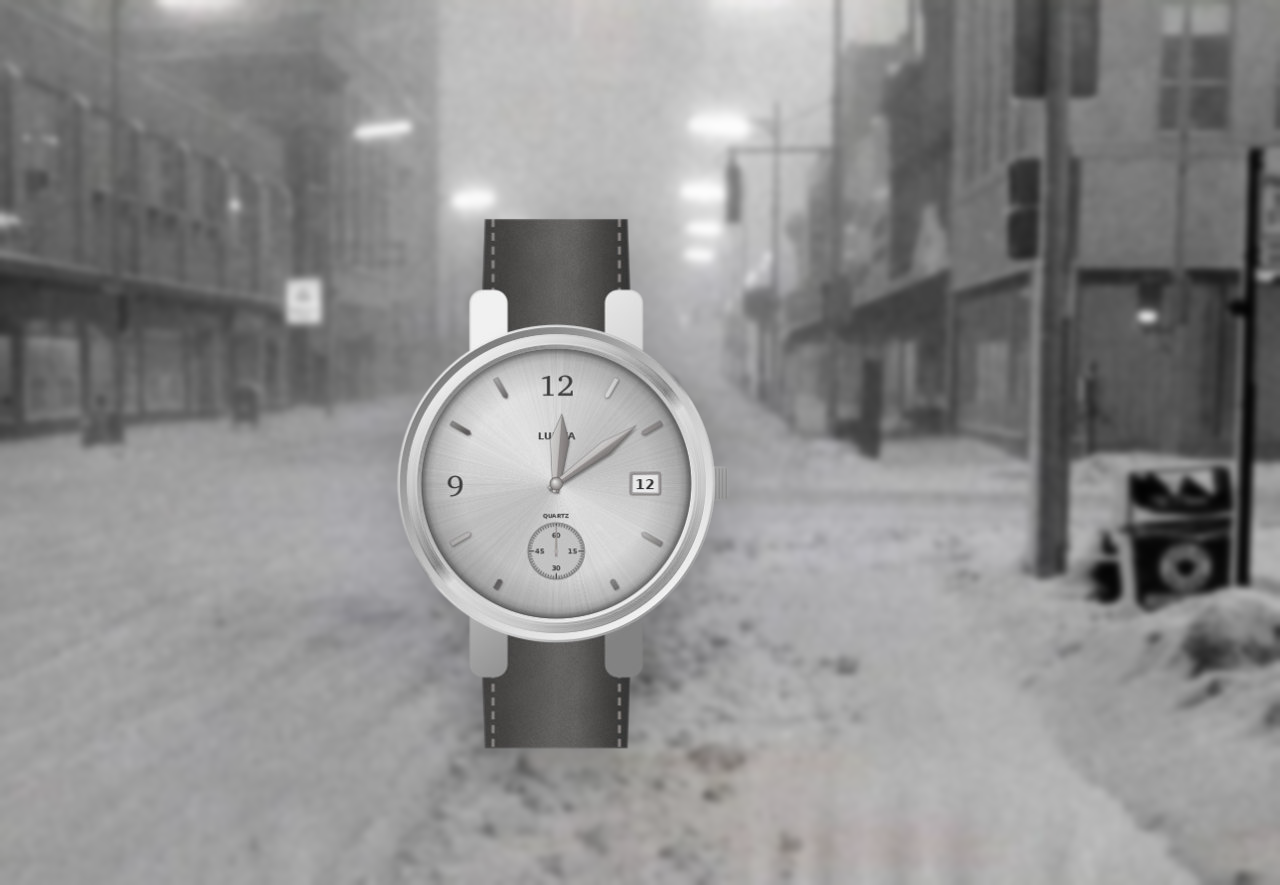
12:09
